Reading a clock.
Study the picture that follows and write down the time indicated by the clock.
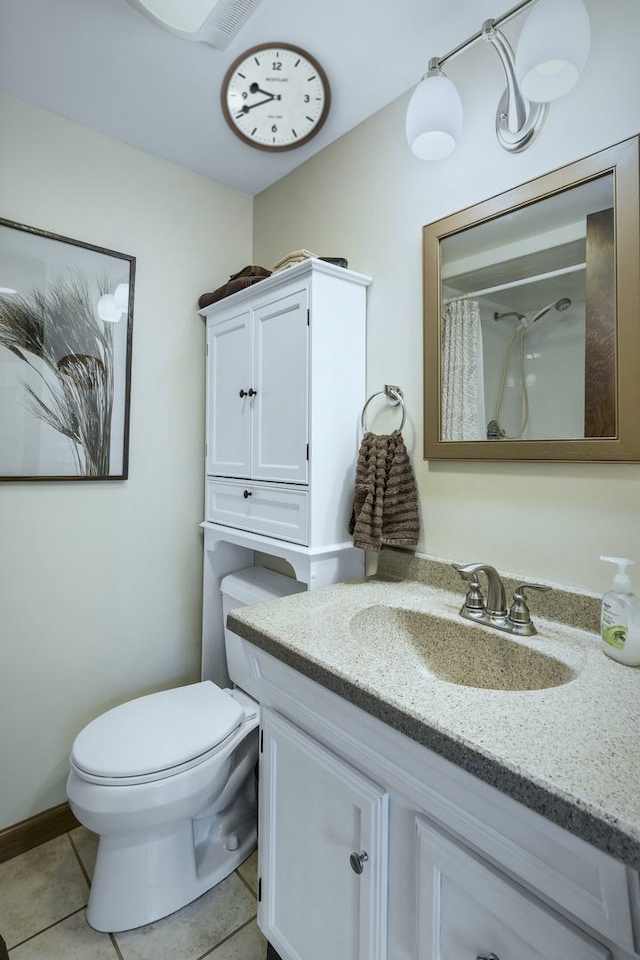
9:41
